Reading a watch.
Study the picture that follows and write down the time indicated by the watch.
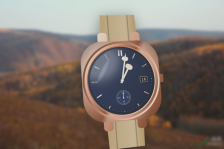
1:02
